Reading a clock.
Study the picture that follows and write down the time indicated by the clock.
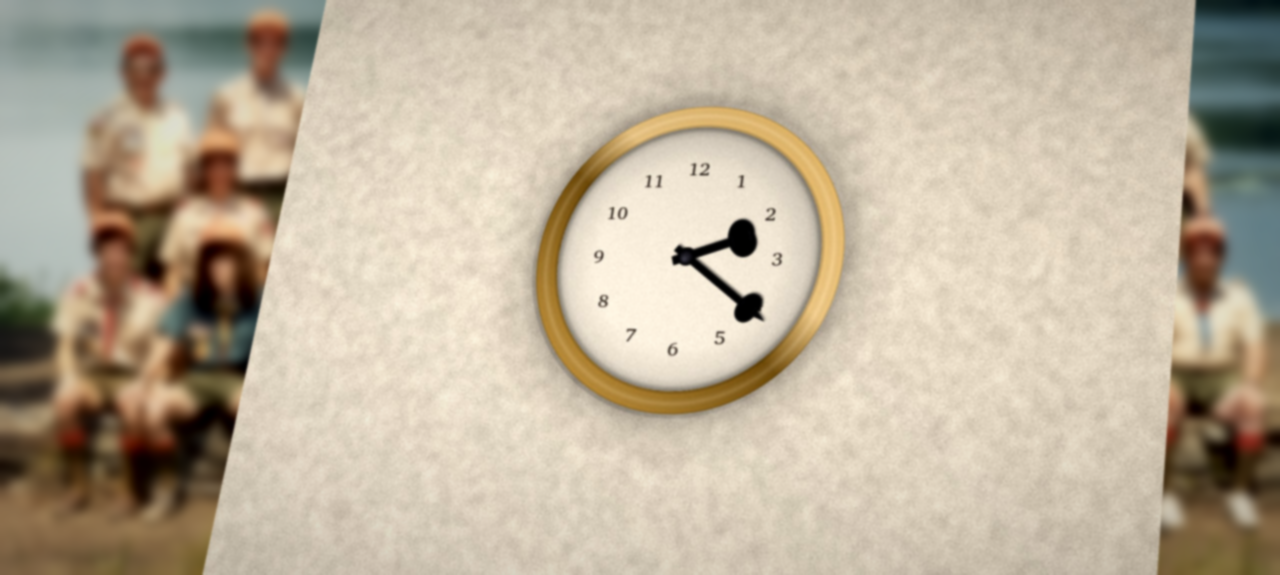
2:21
